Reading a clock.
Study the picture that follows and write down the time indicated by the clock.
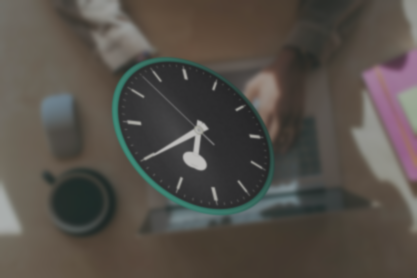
6:39:53
